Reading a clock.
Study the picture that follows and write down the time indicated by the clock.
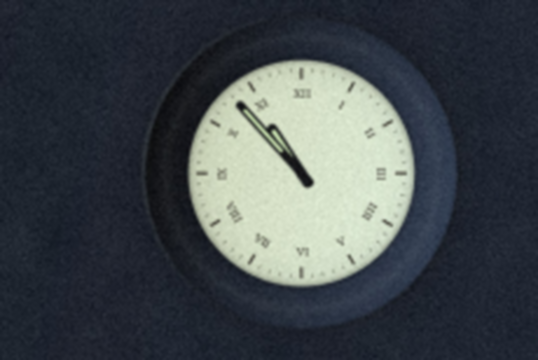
10:53
